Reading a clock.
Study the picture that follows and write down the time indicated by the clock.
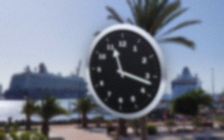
11:17
